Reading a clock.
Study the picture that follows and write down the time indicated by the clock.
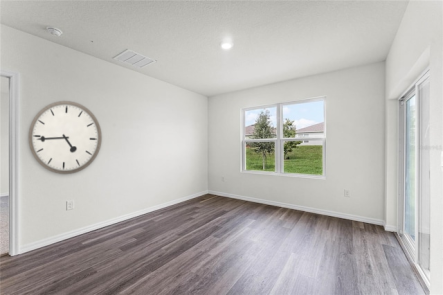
4:44
